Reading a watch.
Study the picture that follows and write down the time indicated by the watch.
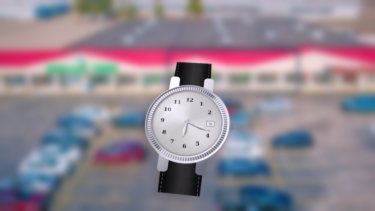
6:18
